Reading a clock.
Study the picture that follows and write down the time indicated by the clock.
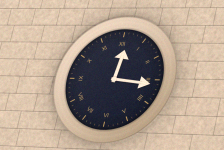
12:16
